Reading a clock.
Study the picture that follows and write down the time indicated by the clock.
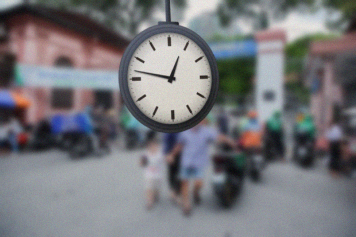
12:47
